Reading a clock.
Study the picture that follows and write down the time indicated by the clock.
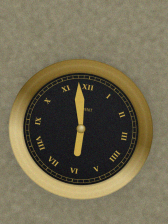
5:58
